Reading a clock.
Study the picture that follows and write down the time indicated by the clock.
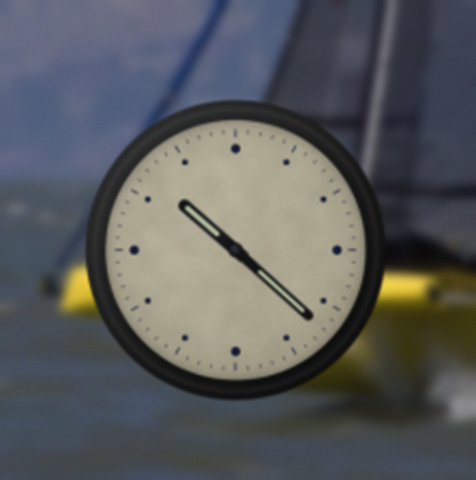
10:22
